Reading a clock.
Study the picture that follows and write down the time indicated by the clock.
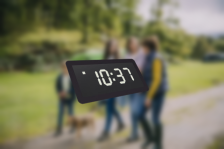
10:37
